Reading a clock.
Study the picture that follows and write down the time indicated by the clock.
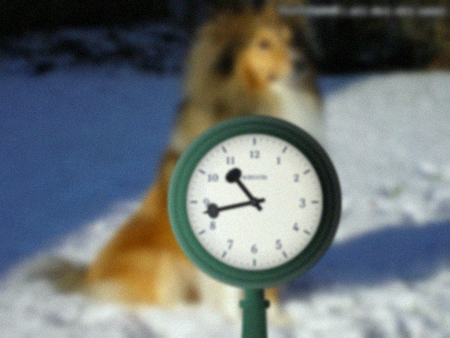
10:43
